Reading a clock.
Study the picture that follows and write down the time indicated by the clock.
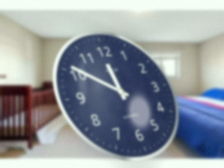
11:51
